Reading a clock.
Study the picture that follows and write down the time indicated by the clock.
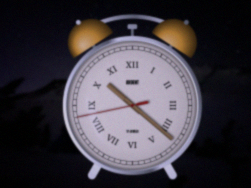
10:21:43
